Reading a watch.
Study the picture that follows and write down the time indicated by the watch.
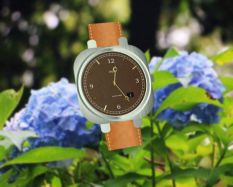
12:25
